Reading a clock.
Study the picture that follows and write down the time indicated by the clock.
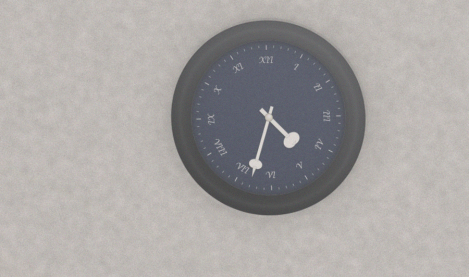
4:33
